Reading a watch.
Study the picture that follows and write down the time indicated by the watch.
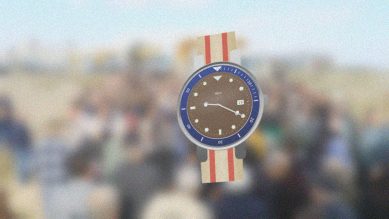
9:20
